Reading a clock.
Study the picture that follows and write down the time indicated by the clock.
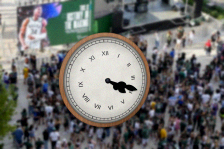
4:19
